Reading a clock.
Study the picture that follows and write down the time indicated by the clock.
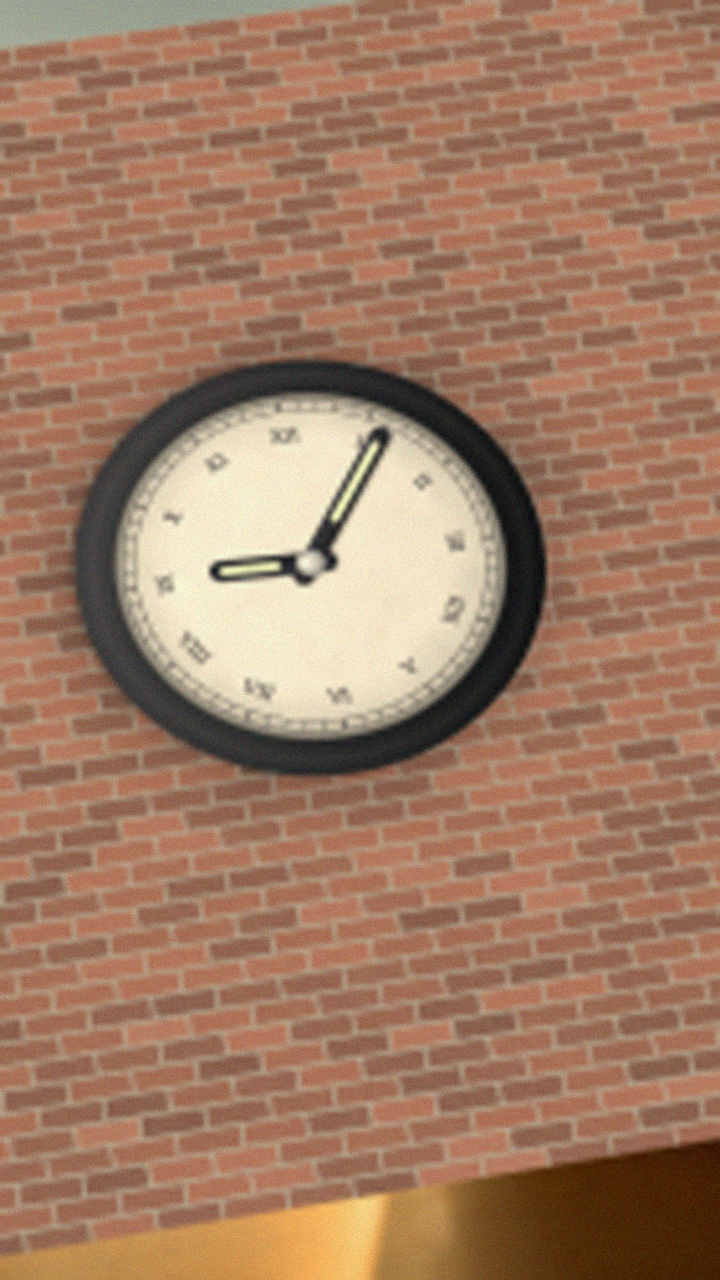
9:06
